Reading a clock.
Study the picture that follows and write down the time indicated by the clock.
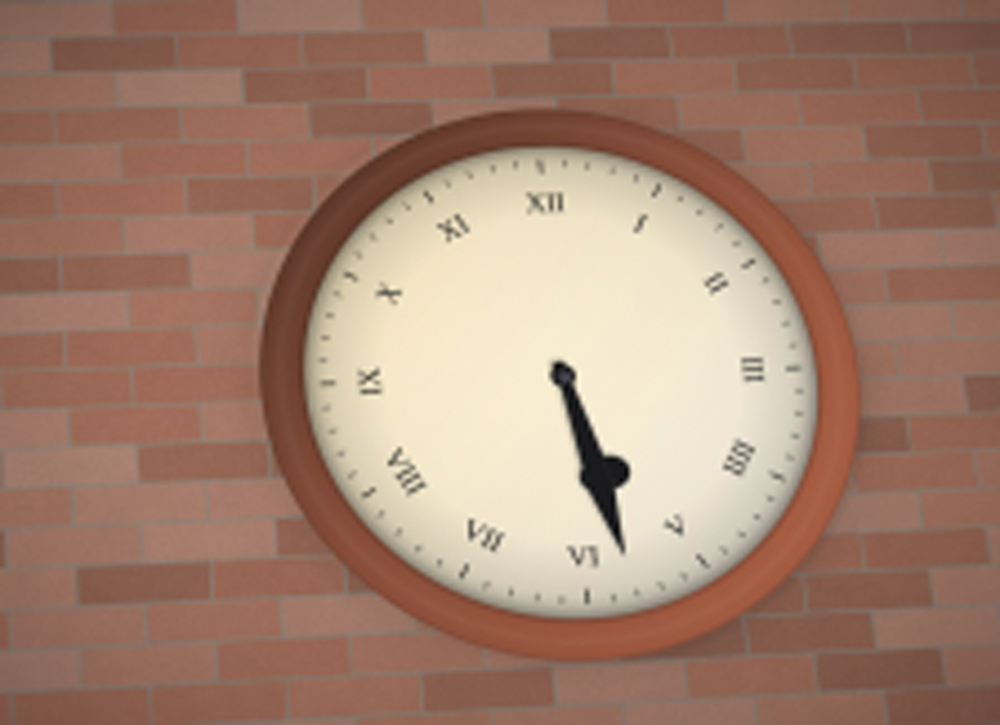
5:28
